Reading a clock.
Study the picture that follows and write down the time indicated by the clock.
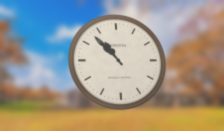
10:53
